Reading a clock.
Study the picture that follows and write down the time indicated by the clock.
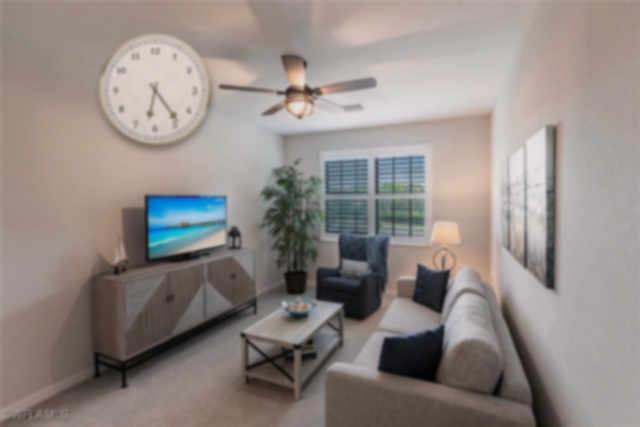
6:24
